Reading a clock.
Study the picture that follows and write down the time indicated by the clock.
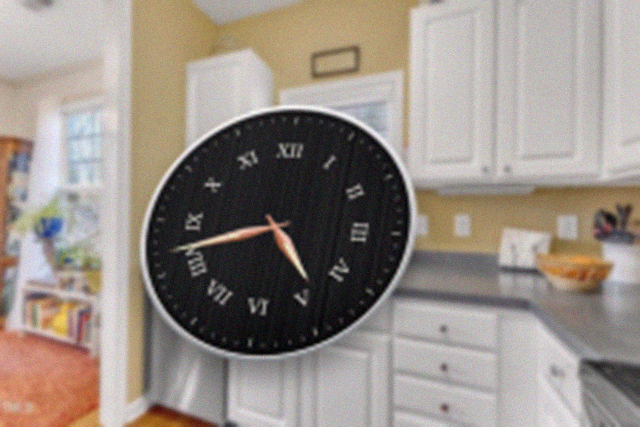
4:42
